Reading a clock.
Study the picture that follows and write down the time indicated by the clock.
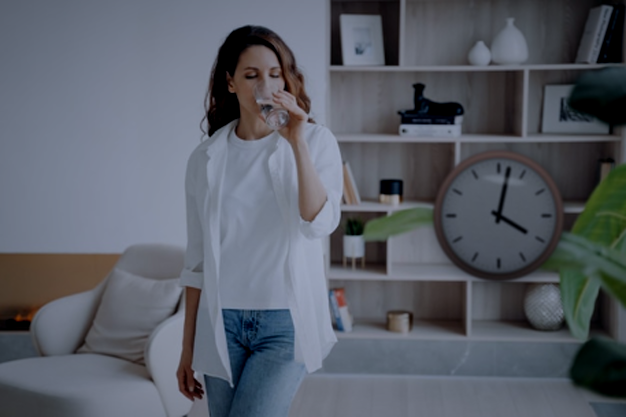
4:02
